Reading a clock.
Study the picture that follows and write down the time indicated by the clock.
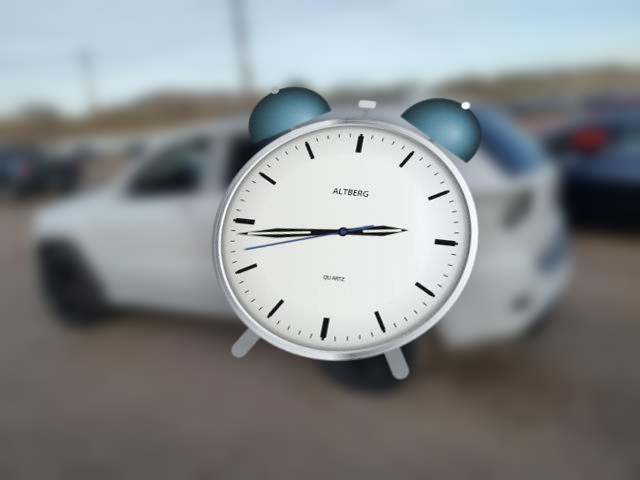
2:43:42
